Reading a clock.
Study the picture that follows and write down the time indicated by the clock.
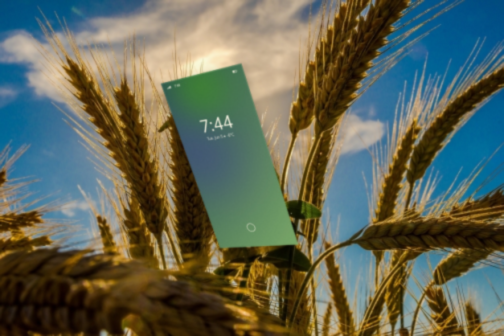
7:44
